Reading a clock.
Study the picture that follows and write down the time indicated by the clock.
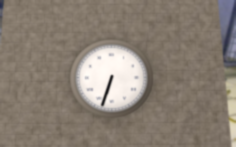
6:33
